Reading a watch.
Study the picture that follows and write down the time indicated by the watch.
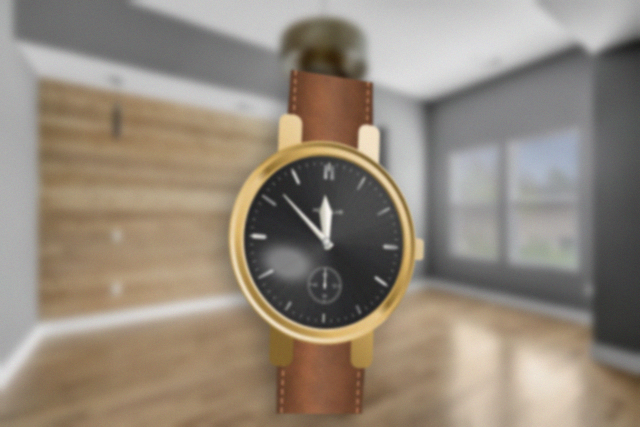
11:52
